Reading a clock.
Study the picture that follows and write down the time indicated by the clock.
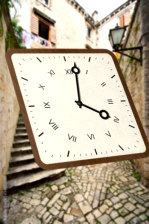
4:02
